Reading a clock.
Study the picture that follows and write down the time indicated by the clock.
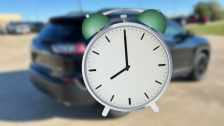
8:00
